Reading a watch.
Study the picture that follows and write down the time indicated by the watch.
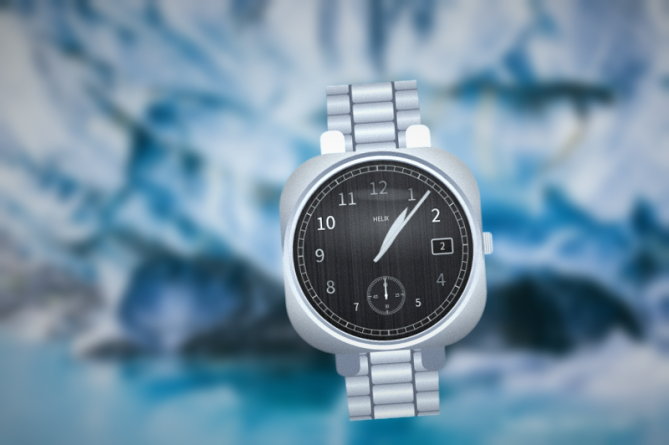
1:07
